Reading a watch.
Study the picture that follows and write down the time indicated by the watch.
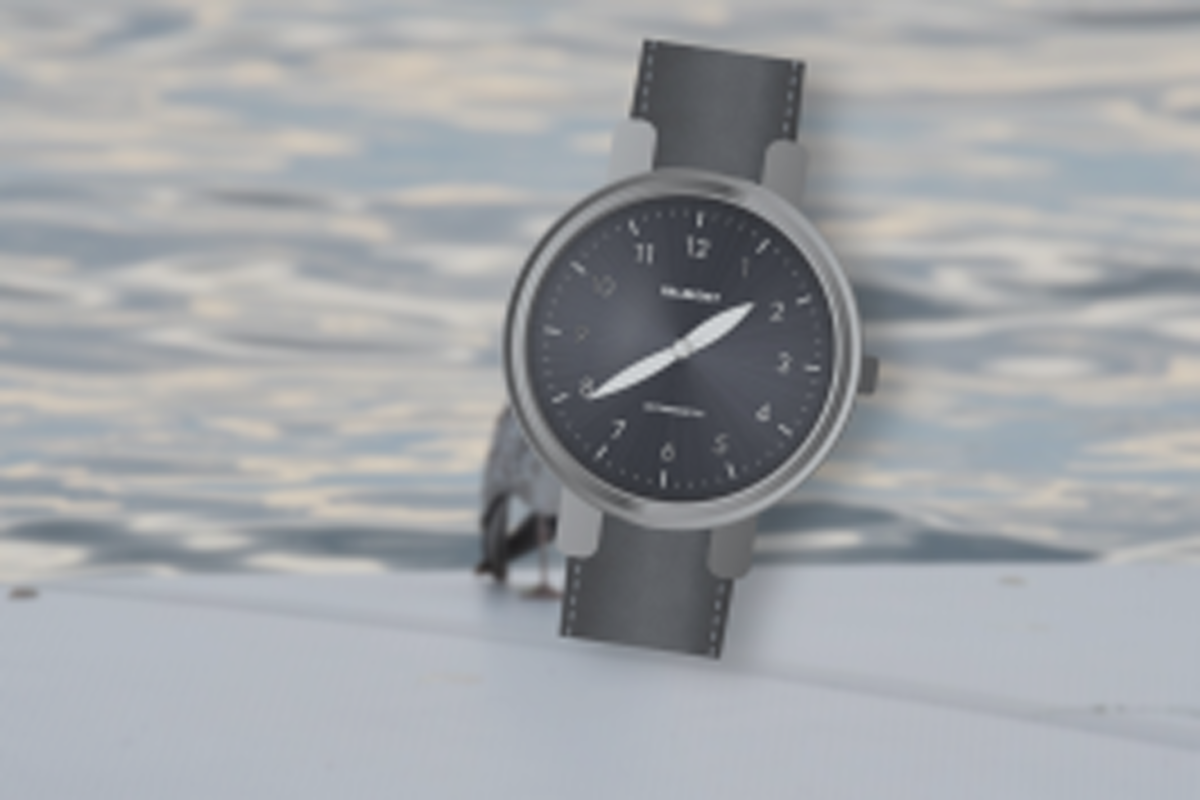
1:39
